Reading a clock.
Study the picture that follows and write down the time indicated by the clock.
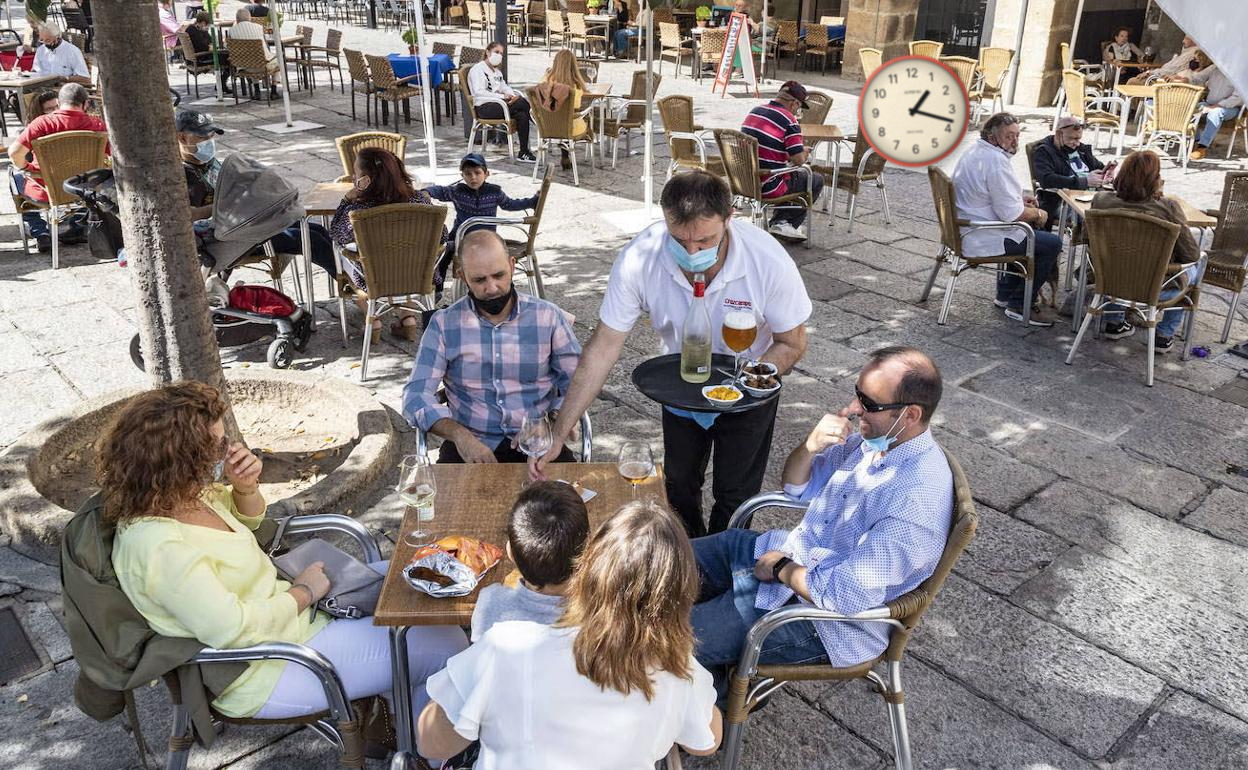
1:18
